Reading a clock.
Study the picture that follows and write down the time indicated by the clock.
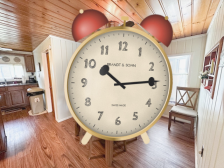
10:14
